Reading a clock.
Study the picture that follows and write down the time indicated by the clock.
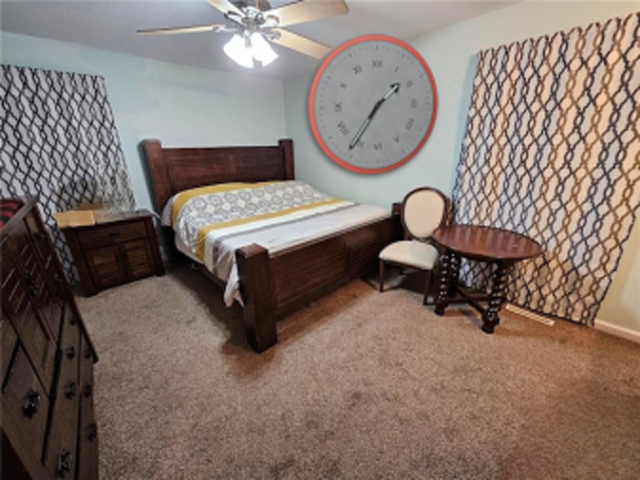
1:36
